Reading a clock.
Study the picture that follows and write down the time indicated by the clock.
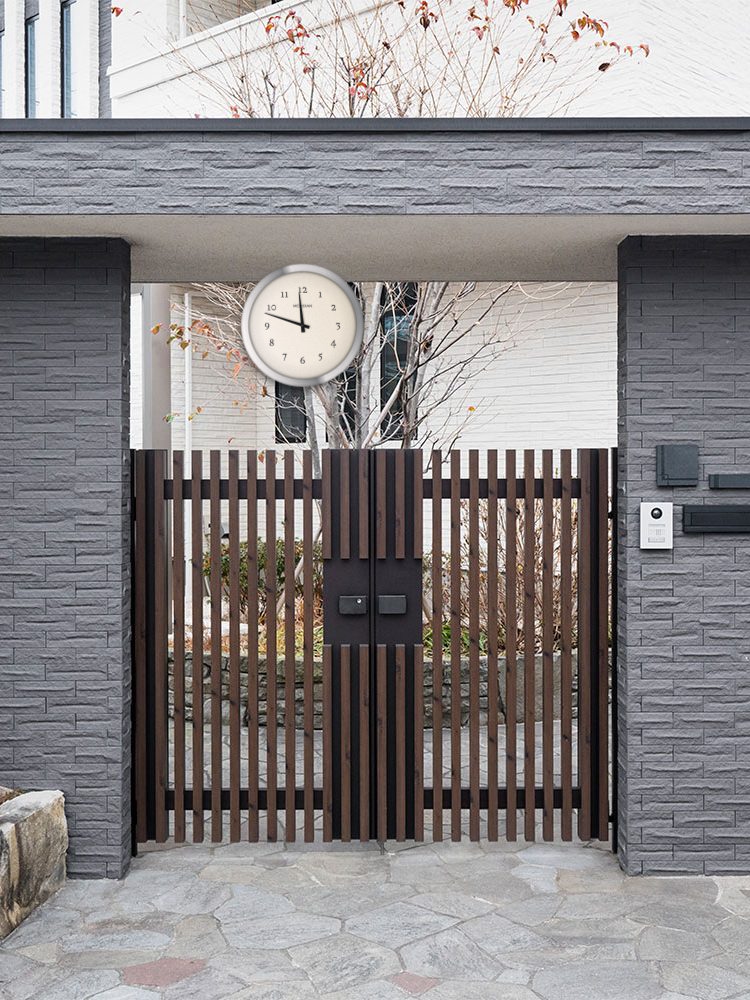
11:48
